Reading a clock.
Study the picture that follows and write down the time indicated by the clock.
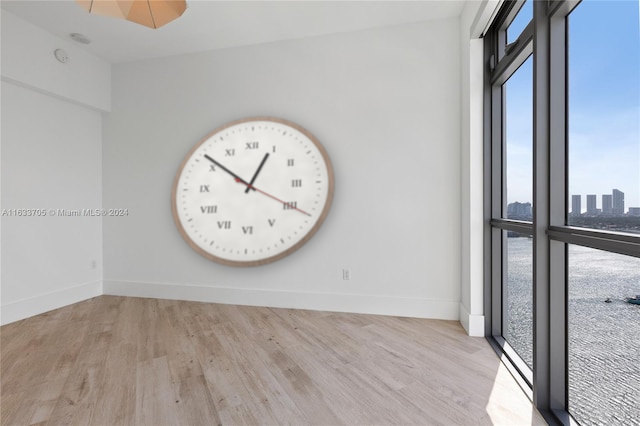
12:51:20
